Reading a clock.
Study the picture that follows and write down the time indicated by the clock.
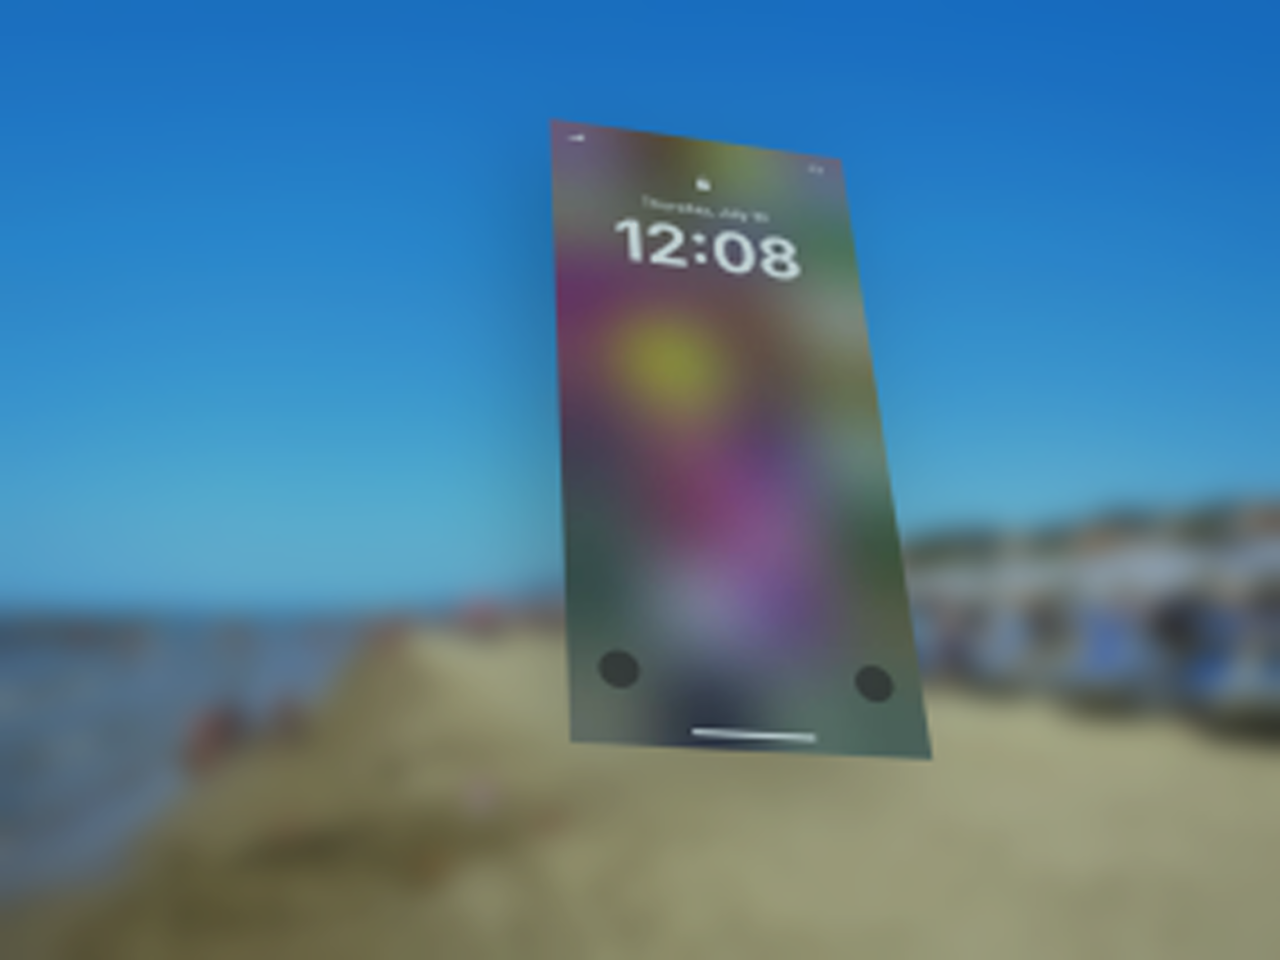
12:08
